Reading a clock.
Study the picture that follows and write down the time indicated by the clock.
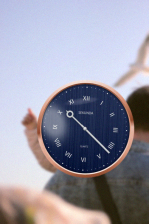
10:22
